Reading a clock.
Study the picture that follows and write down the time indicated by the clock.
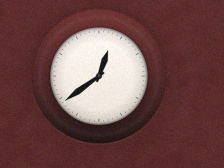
12:39
